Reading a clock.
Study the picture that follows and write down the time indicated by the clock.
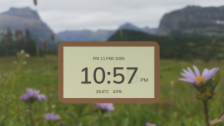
10:57
